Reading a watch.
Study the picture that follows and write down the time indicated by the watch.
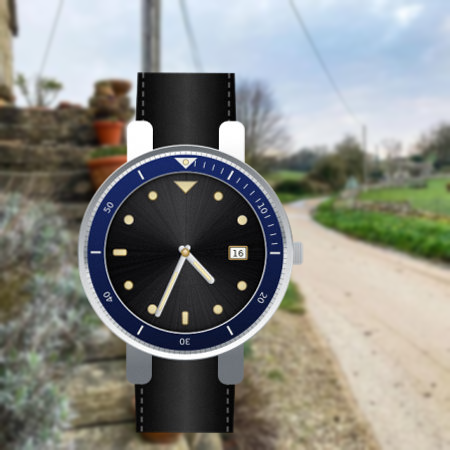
4:34
